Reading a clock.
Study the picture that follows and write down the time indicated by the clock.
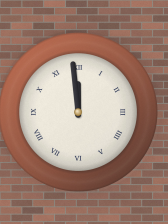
11:59
